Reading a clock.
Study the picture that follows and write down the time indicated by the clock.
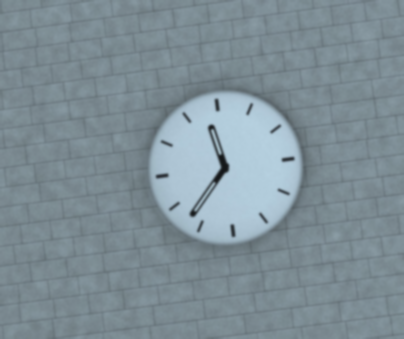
11:37
